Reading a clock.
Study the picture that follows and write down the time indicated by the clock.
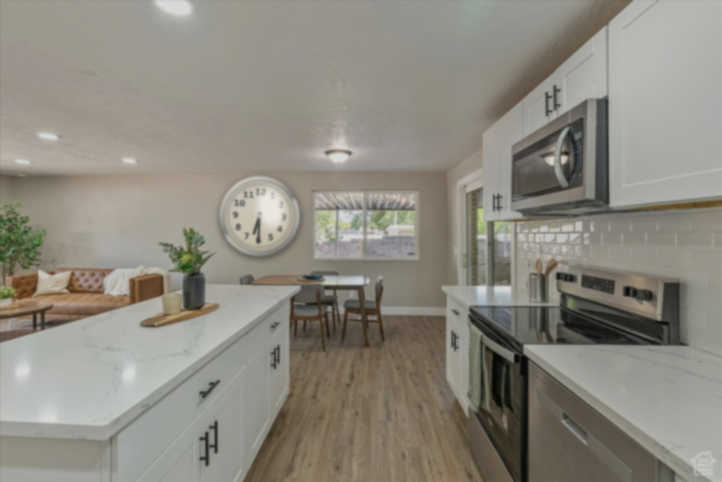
6:30
